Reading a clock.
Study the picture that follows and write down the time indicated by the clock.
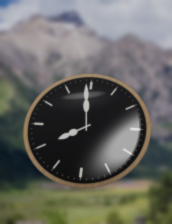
7:59
